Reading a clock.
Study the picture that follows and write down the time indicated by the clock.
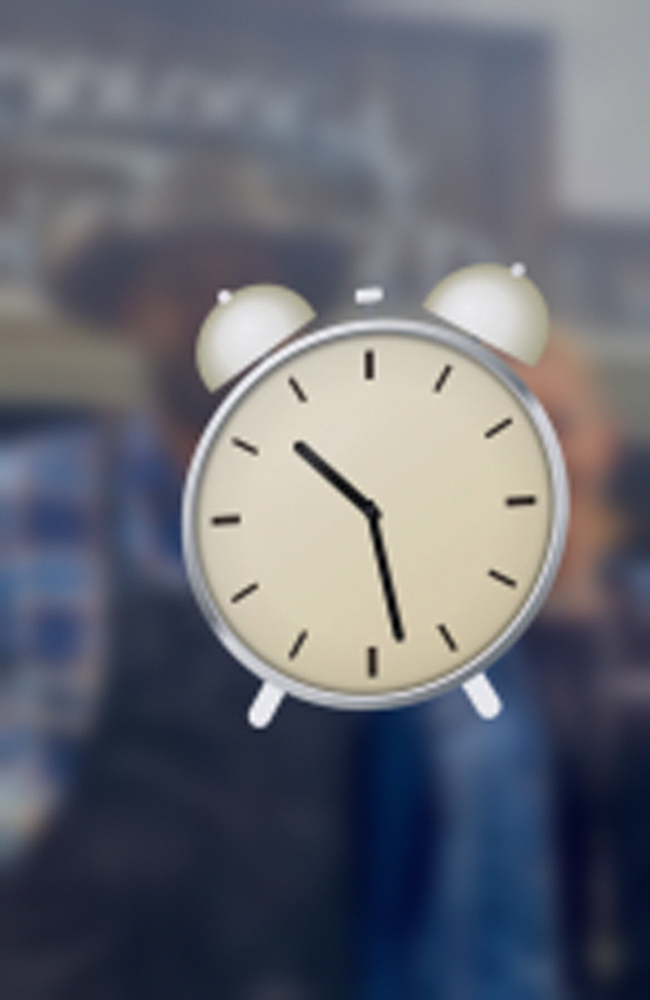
10:28
